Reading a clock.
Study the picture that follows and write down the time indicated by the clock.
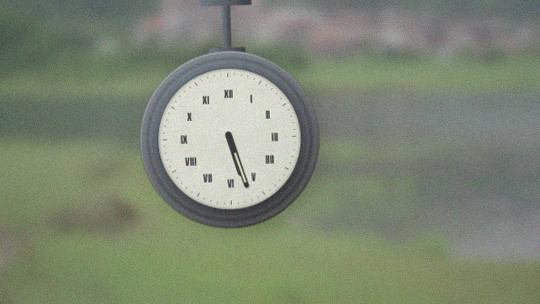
5:27
